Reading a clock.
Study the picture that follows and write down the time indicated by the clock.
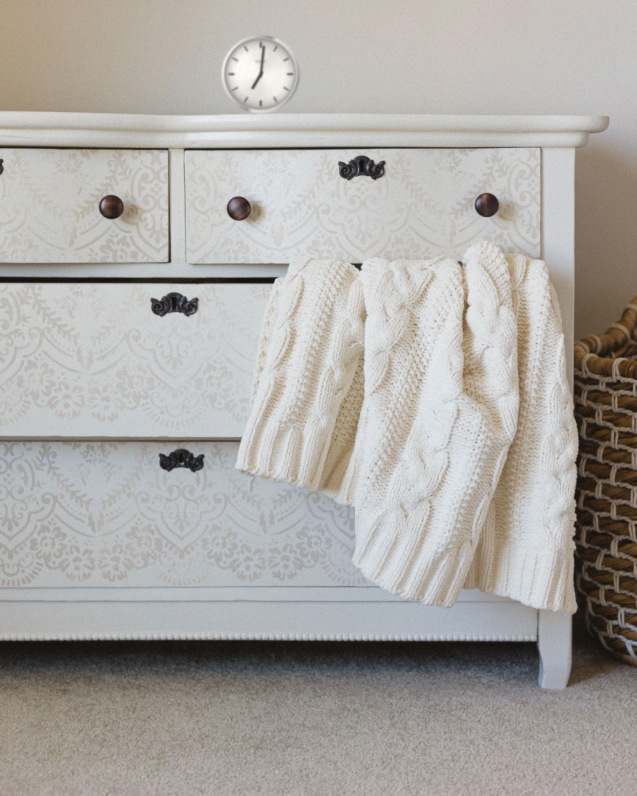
7:01
